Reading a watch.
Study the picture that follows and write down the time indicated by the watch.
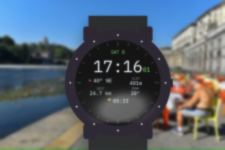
17:16
